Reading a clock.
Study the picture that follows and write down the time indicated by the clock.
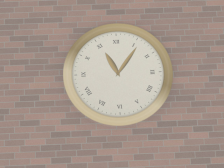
11:06
